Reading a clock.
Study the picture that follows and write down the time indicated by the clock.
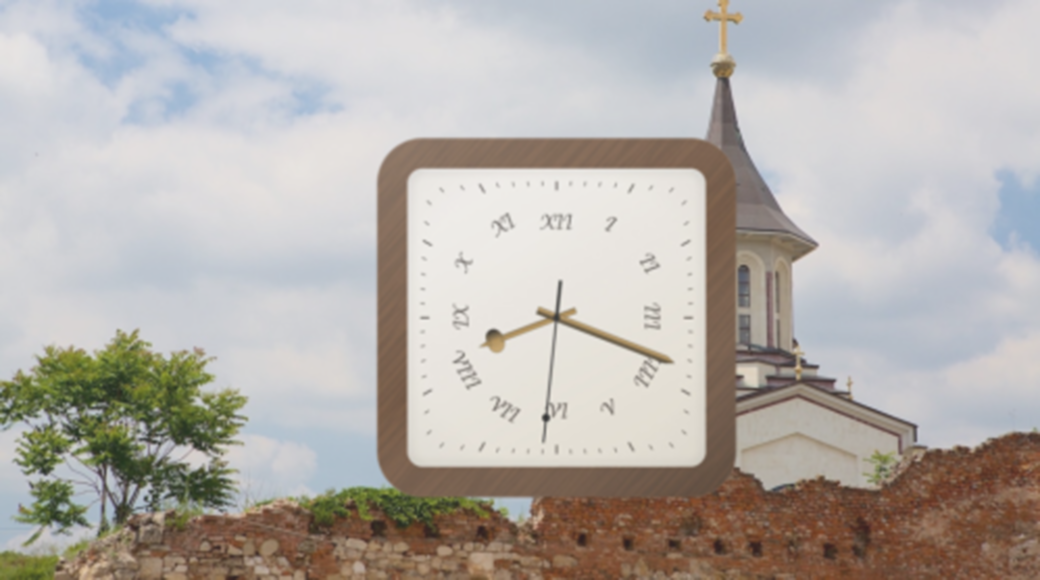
8:18:31
